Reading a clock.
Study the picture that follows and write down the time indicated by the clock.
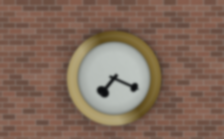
7:19
